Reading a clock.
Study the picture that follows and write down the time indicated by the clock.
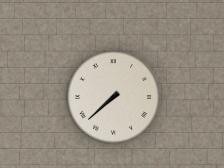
7:38
